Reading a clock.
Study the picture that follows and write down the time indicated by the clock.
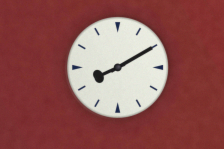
8:10
